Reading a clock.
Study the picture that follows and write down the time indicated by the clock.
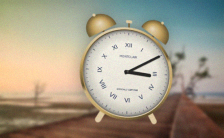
3:10
